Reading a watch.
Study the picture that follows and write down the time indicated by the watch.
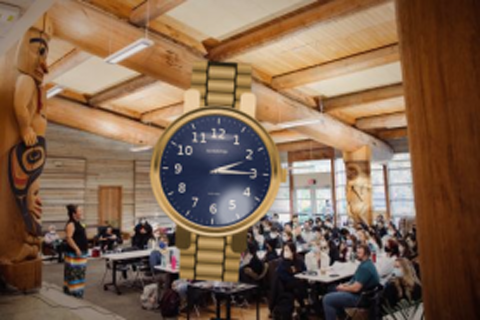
2:15
